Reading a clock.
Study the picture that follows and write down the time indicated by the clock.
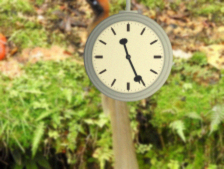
11:26
